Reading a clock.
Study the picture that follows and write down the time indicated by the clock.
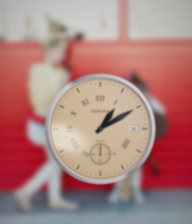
1:10
